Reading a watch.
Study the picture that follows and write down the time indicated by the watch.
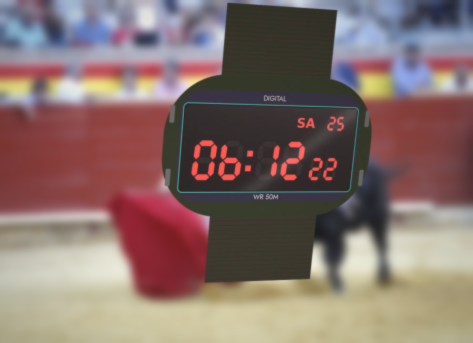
6:12:22
